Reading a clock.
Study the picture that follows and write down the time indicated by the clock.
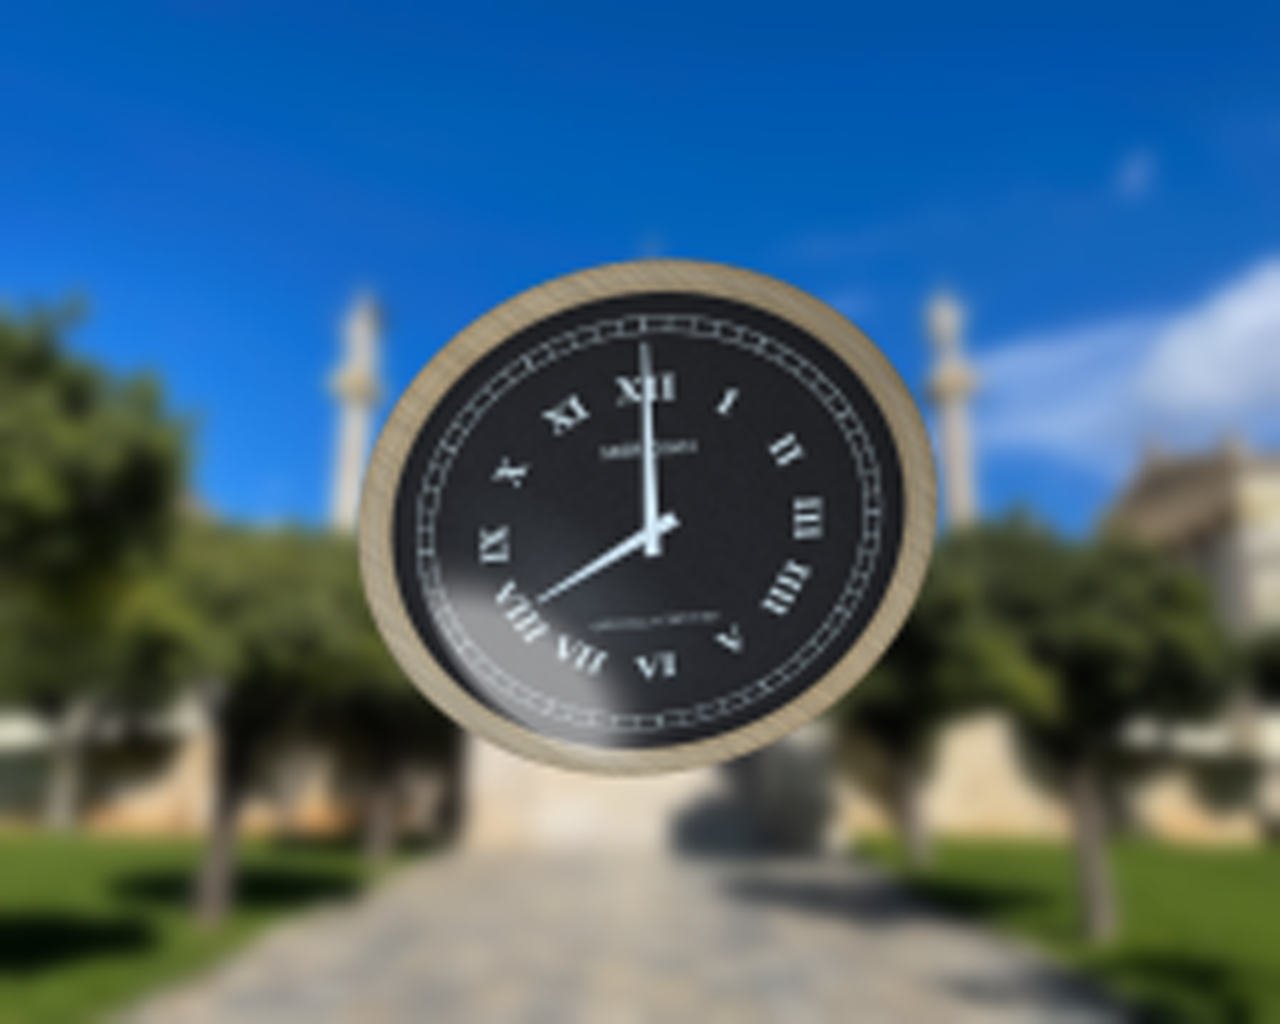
8:00
